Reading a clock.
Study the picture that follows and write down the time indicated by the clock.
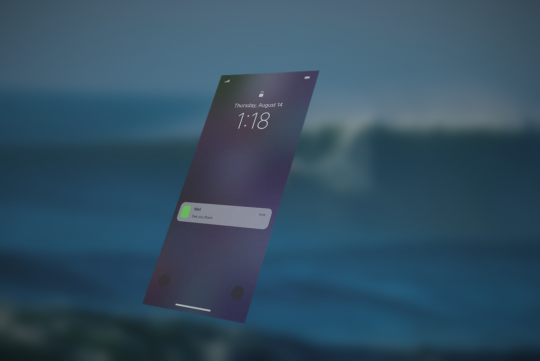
1:18
